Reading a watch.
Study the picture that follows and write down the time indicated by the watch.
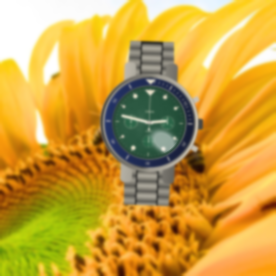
2:47
